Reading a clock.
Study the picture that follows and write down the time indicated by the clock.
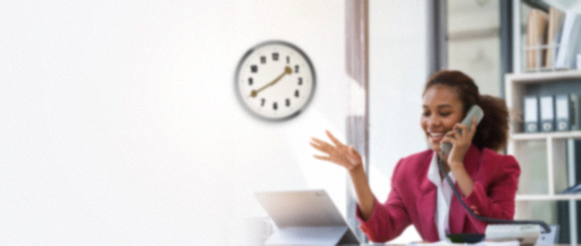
1:40
